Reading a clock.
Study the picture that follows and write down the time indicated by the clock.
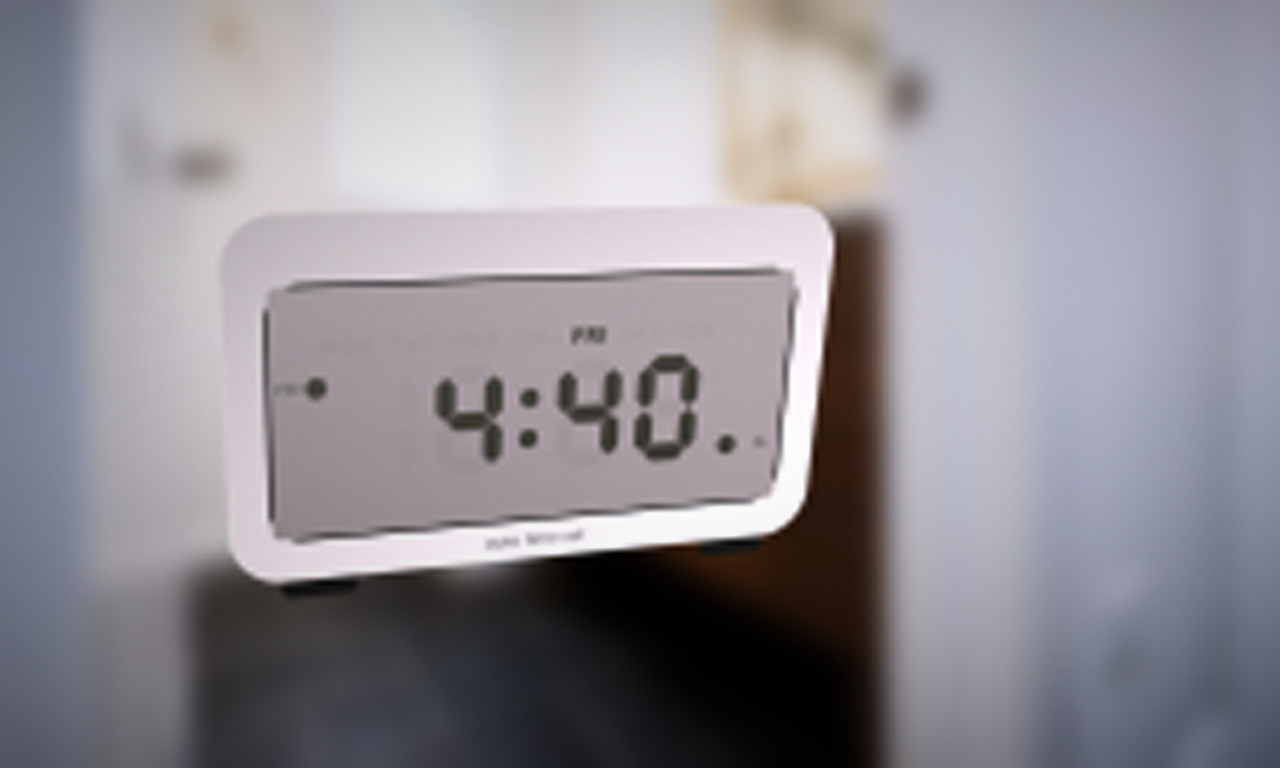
4:40
